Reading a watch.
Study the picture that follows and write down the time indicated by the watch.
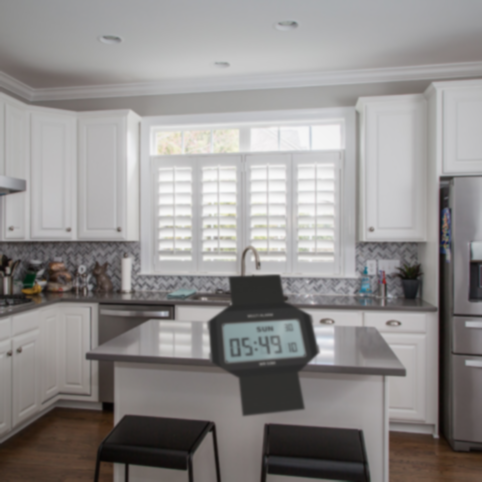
5:49
